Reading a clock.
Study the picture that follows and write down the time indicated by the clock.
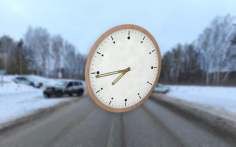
7:44
